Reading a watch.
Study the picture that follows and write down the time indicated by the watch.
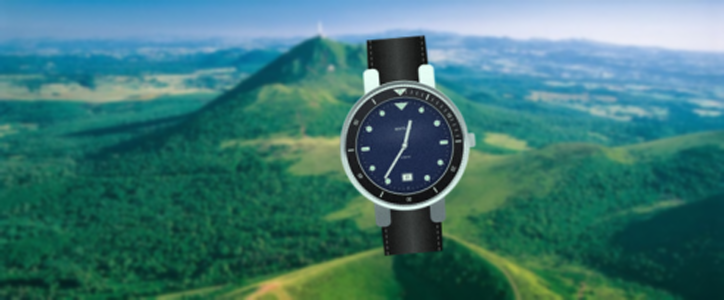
12:36
